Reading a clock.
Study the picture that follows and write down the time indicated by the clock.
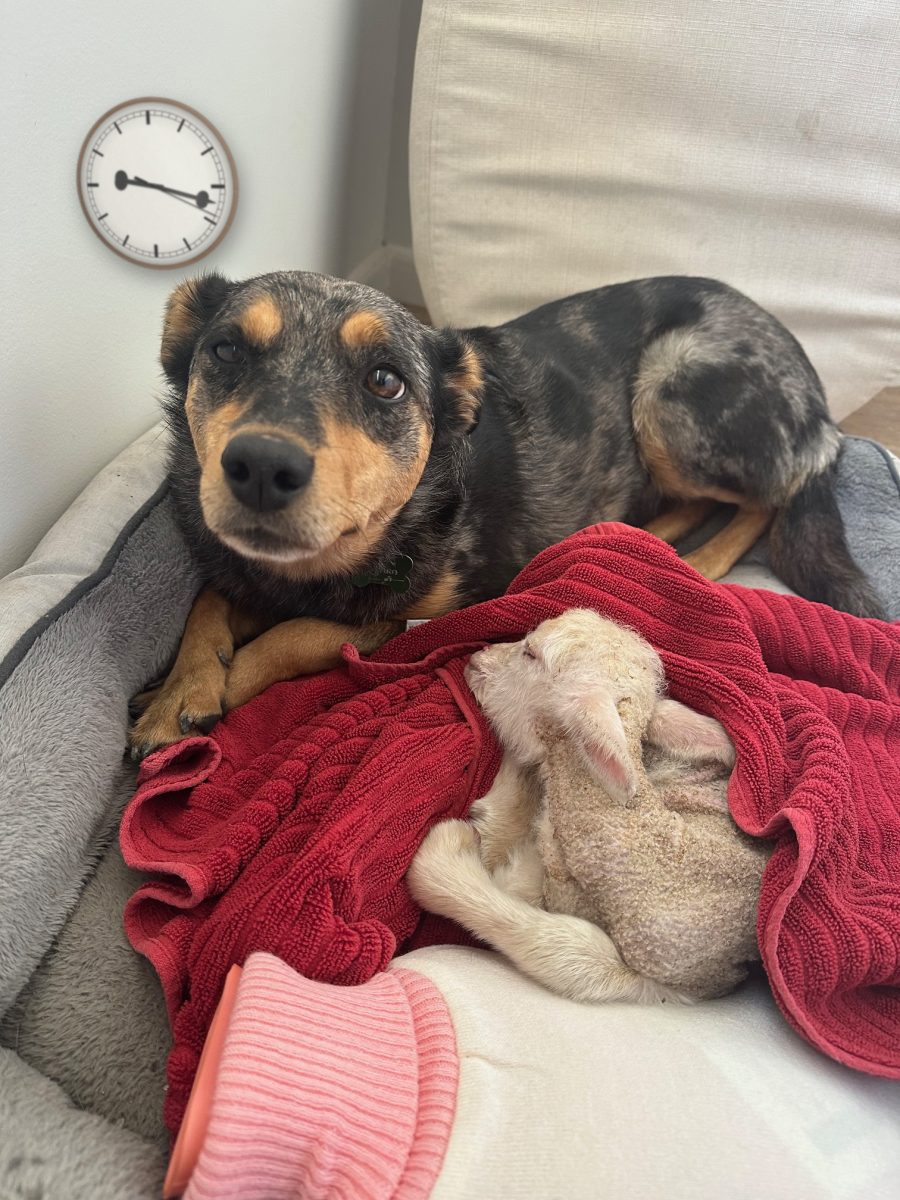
9:17:19
